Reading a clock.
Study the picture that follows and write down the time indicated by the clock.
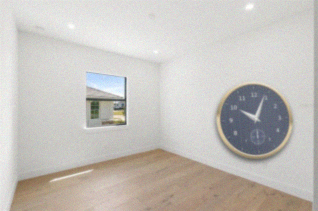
10:04
